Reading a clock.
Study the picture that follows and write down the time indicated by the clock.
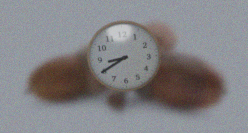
8:40
